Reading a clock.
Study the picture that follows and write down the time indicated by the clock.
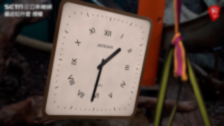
1:31
